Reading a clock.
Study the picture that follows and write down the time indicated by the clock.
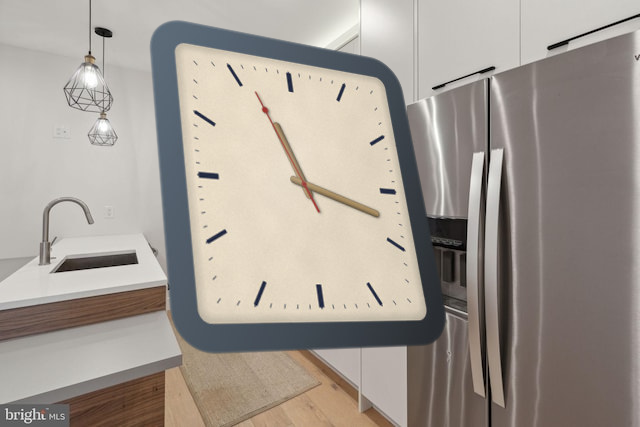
11:17:56
